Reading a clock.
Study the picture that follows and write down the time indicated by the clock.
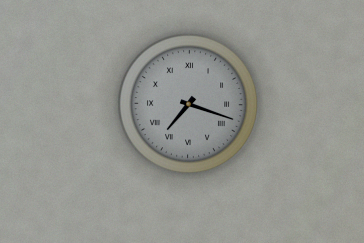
7:18
